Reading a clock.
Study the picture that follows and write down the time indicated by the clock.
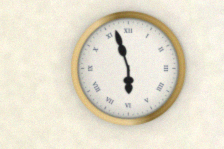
5:57
